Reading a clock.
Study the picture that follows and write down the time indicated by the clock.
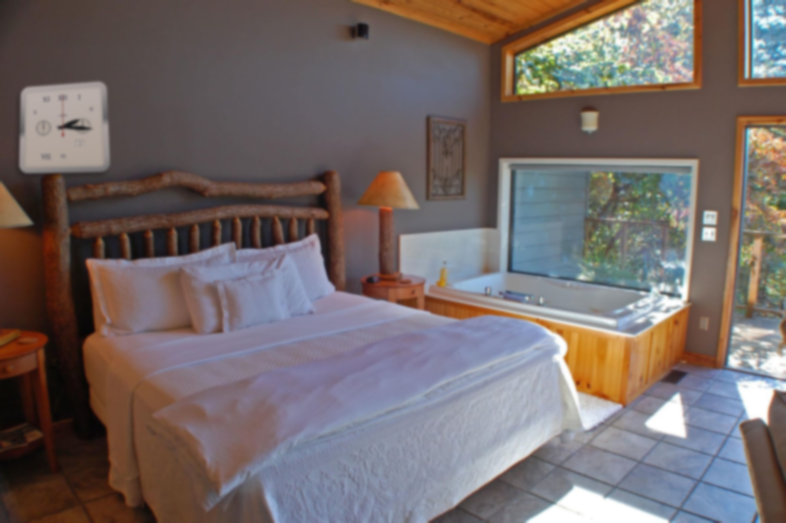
2:16
